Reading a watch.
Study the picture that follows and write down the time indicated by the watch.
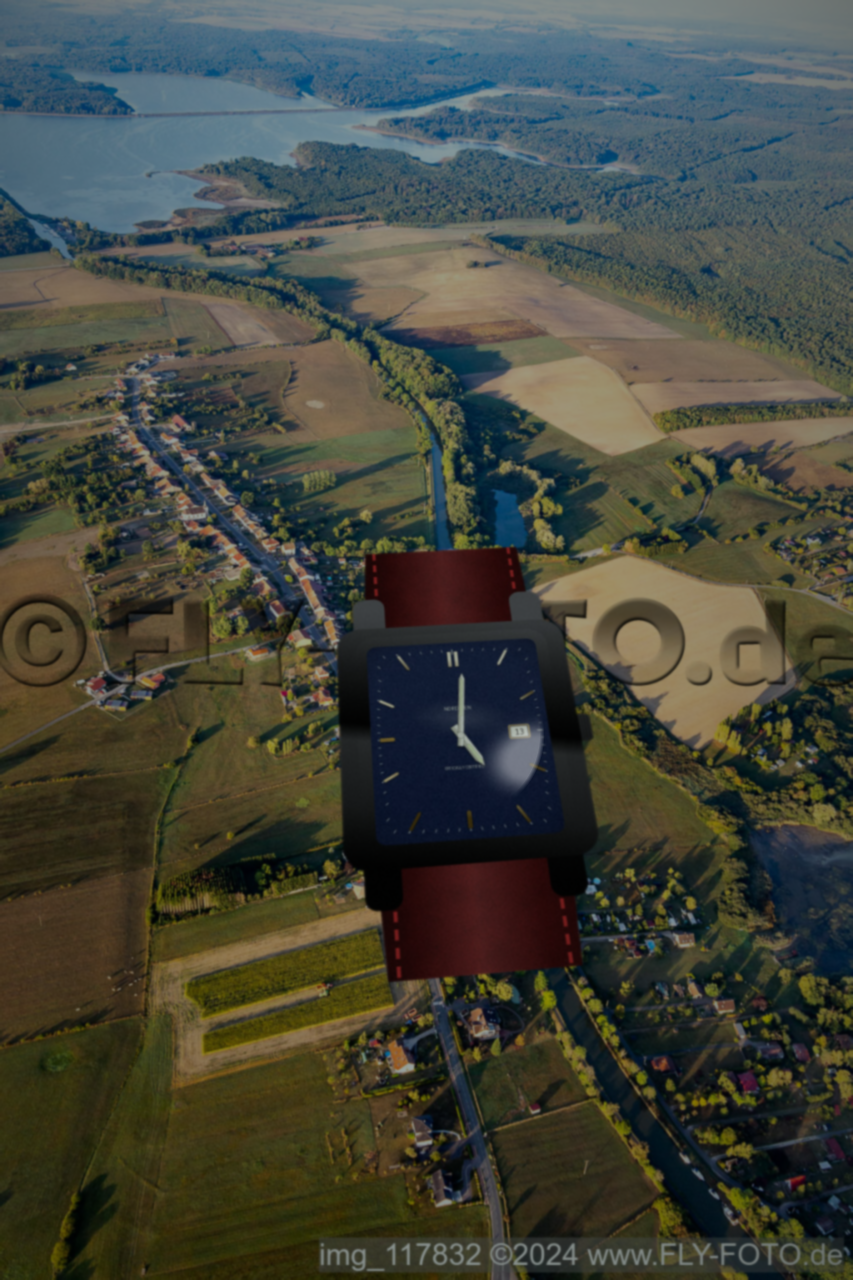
5:01
